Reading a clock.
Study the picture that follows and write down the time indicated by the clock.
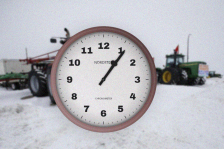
1:06
